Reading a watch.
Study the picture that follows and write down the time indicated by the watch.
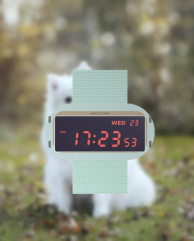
17:23:53
